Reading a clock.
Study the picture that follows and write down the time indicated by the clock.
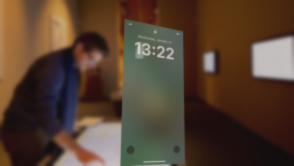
13:22
